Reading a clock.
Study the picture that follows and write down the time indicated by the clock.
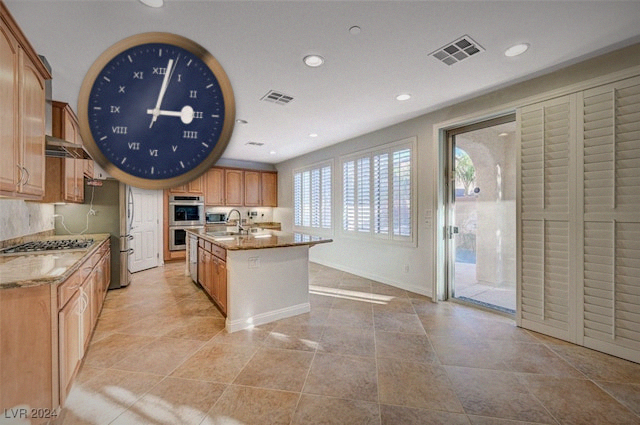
3:02:03
